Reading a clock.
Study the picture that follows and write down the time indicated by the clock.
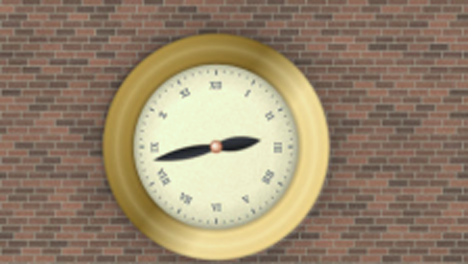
2:43
